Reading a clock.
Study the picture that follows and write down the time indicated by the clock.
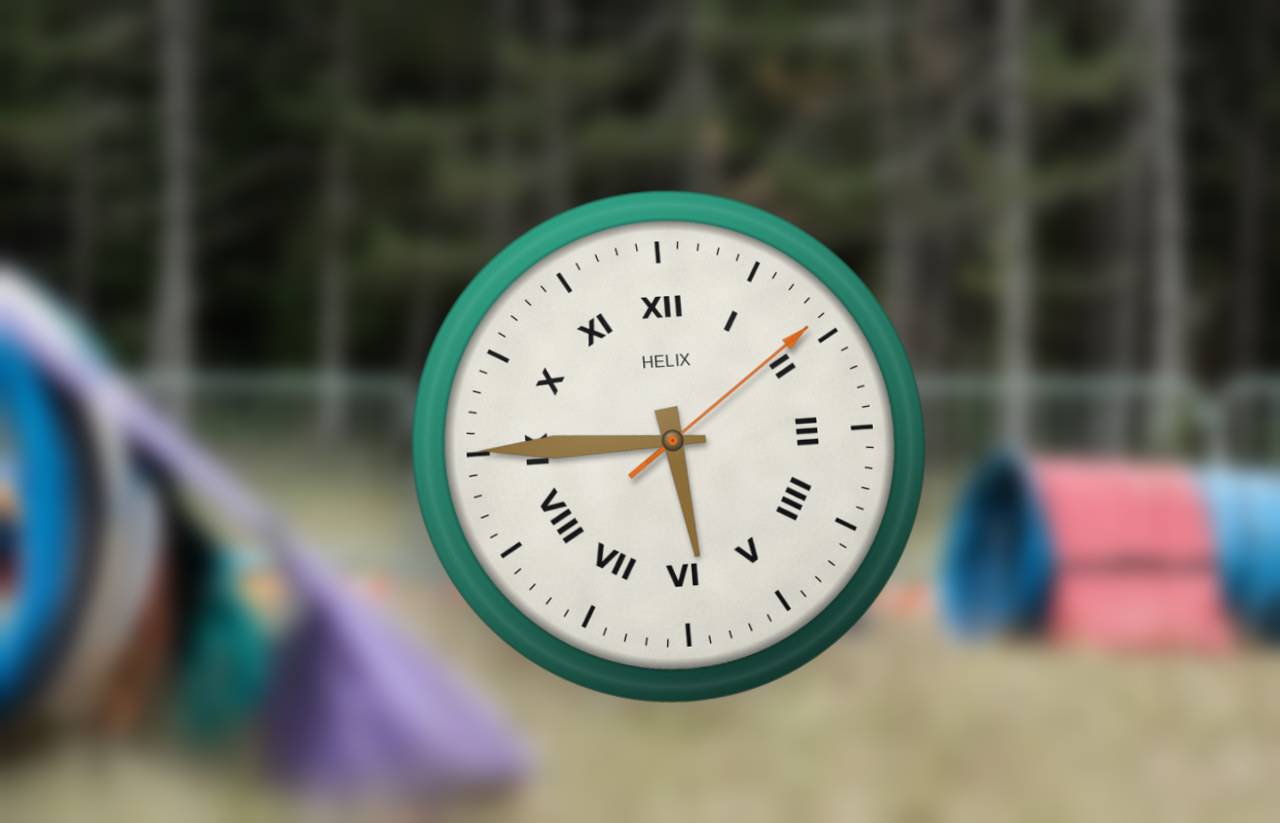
5:45:09
